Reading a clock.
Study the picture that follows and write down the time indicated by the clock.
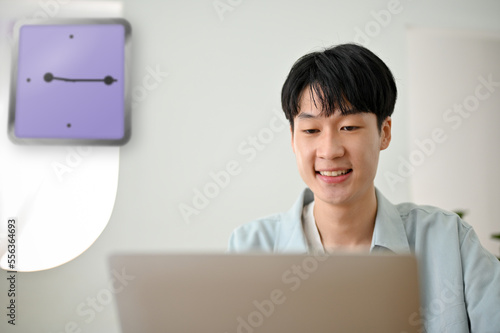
9:15
